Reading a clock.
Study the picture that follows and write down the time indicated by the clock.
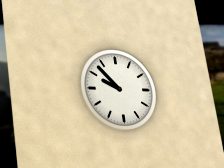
9:53
